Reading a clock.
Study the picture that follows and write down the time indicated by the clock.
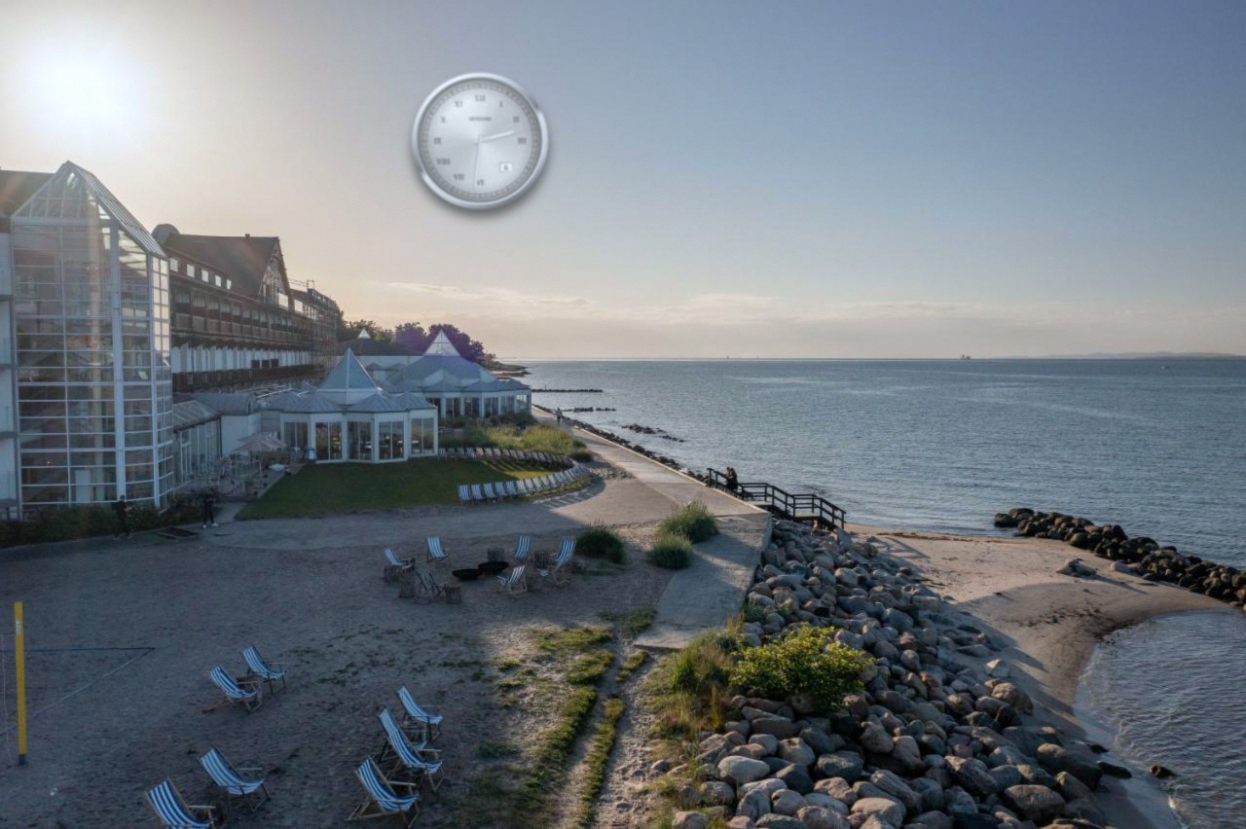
2:31
